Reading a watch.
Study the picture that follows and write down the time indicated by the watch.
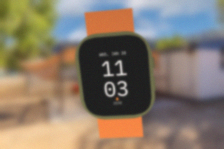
11:03
